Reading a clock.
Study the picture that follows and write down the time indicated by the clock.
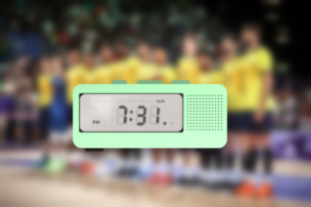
7:31
